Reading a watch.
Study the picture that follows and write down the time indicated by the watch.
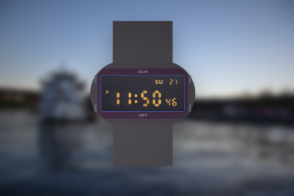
11:50:46
